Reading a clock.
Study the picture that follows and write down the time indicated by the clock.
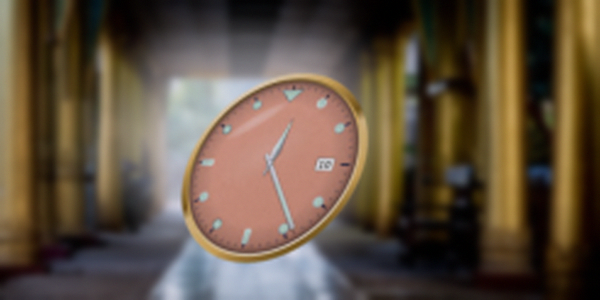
12:24
